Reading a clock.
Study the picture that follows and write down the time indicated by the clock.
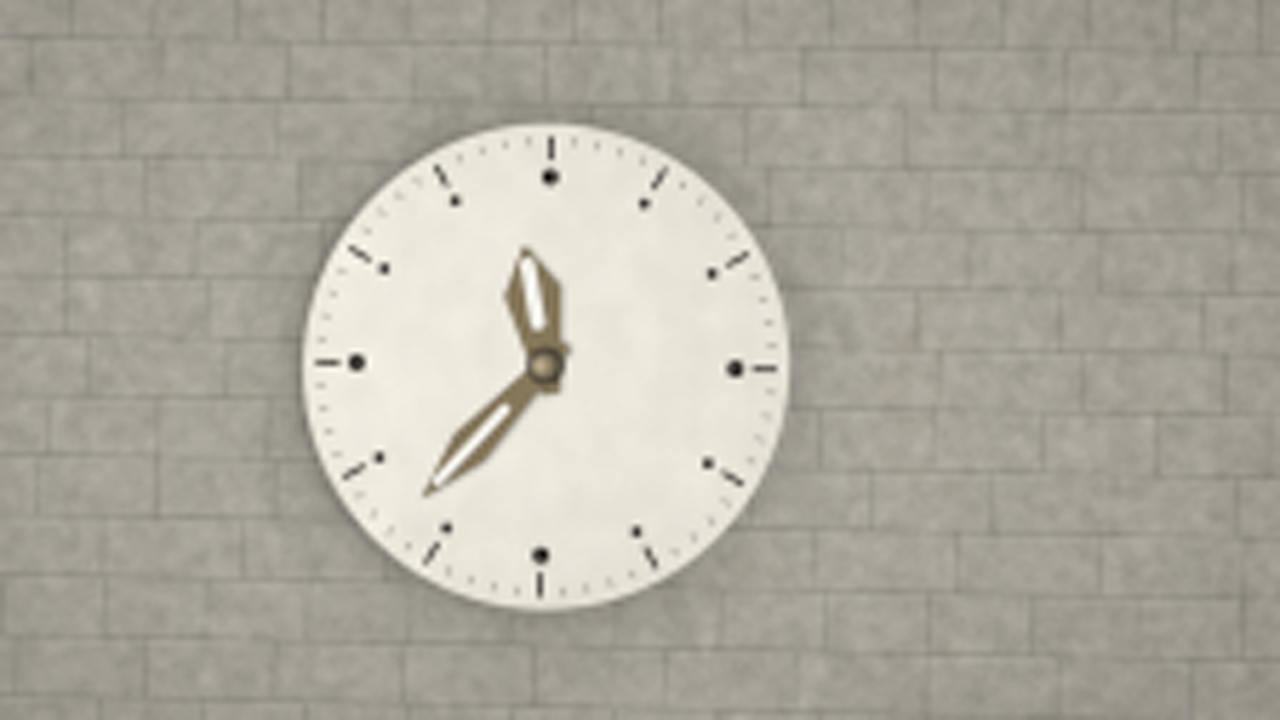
11:37
